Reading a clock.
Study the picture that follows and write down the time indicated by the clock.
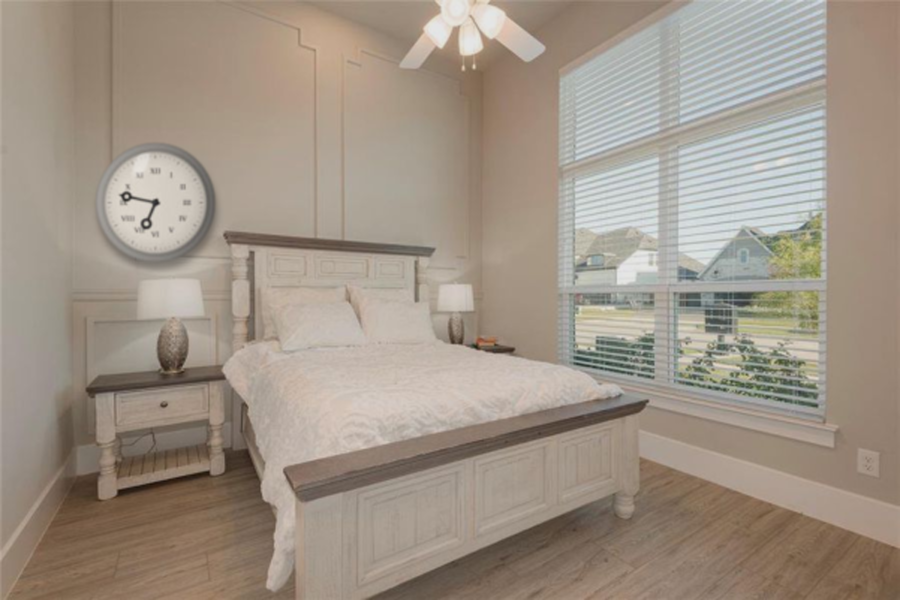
6:47
